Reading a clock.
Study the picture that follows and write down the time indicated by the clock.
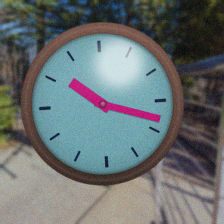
10:18
